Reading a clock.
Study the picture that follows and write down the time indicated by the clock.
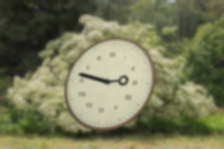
2:47
